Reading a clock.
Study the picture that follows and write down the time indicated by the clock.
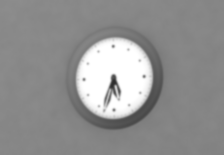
5:33
